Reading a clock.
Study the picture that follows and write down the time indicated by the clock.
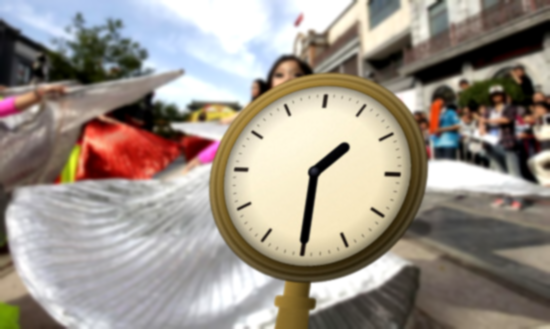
1:30
